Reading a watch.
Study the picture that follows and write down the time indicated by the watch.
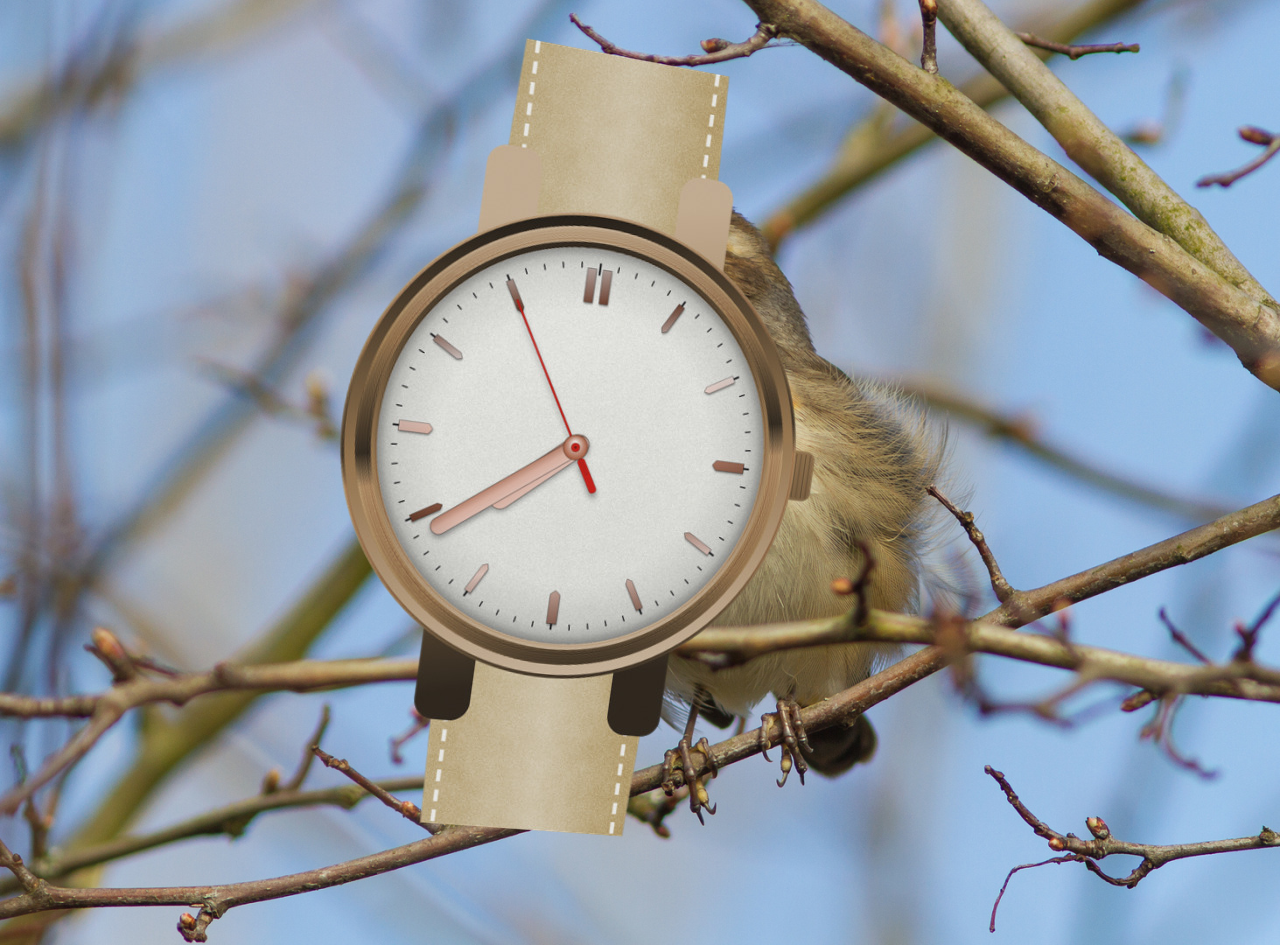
7:38:55
